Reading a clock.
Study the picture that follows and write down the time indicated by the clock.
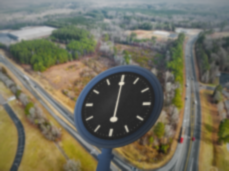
6:00
